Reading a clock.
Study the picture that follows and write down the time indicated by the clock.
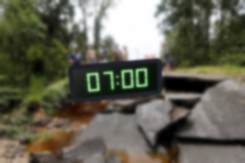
7:00
